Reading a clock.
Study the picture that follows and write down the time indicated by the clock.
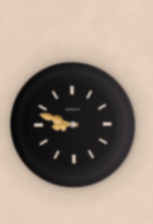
8:48
